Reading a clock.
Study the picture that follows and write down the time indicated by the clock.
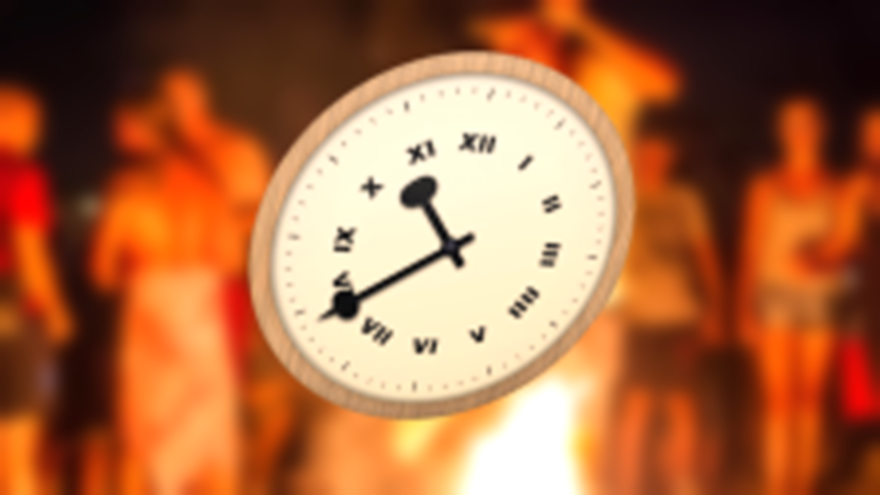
10:39
